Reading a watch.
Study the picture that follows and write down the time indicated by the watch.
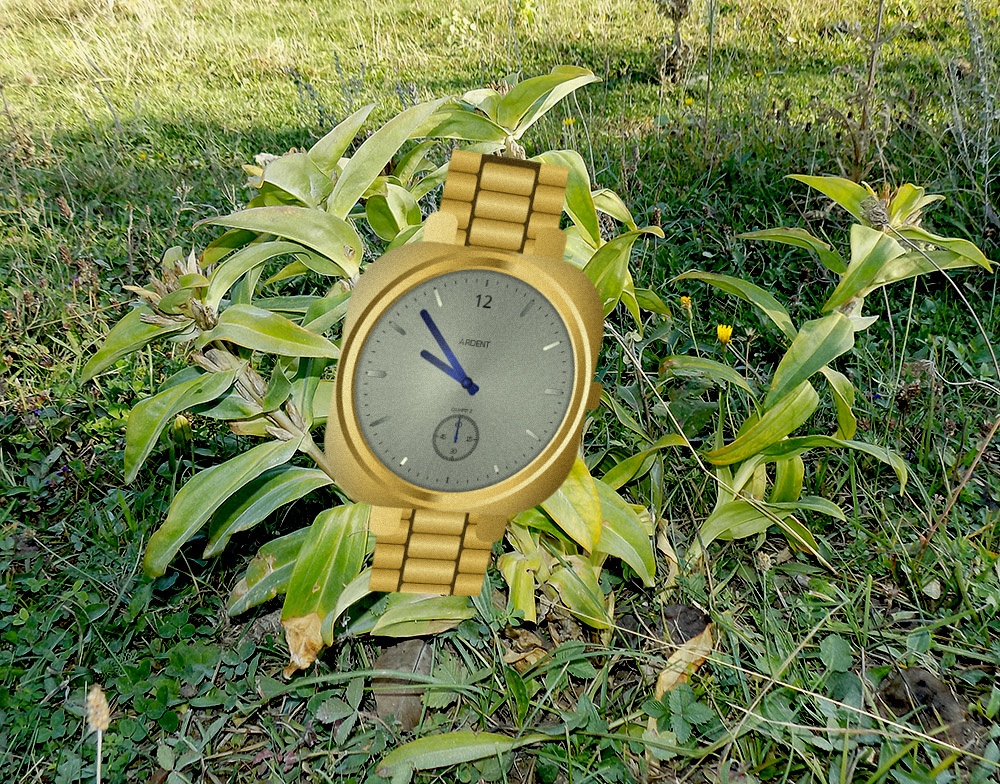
9:53
